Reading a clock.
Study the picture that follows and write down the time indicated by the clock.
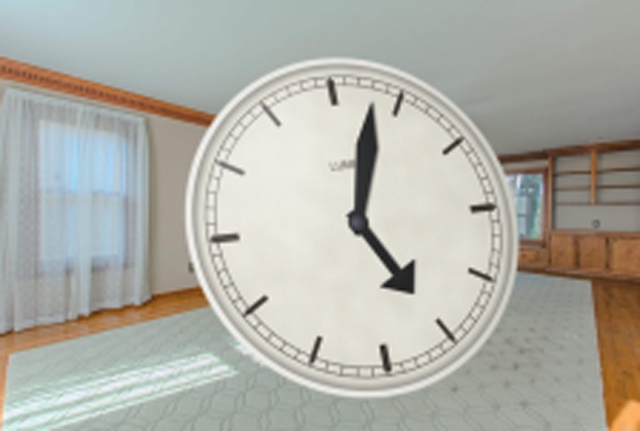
5:03
